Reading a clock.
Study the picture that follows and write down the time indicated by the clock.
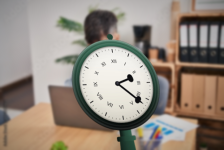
2:22
